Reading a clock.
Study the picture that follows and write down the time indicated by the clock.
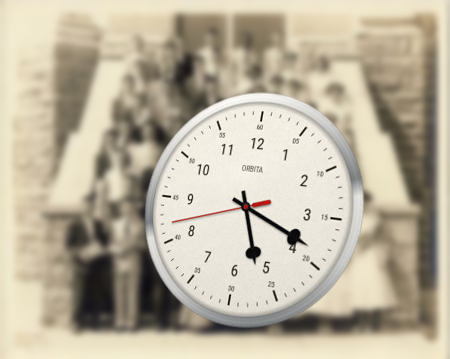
5:18:42
